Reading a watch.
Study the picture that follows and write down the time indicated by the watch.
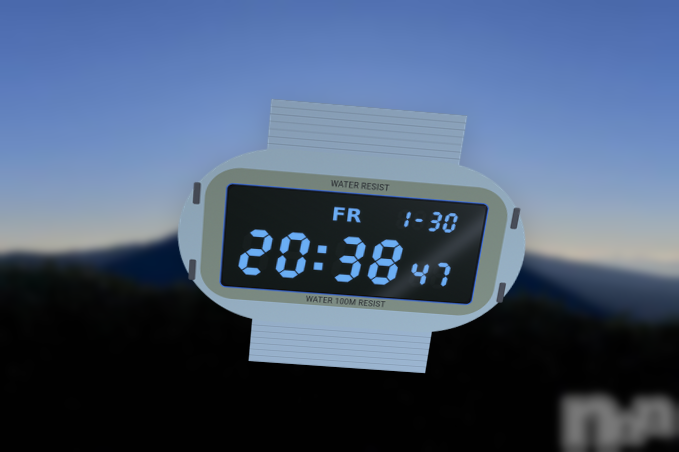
20:38:47
